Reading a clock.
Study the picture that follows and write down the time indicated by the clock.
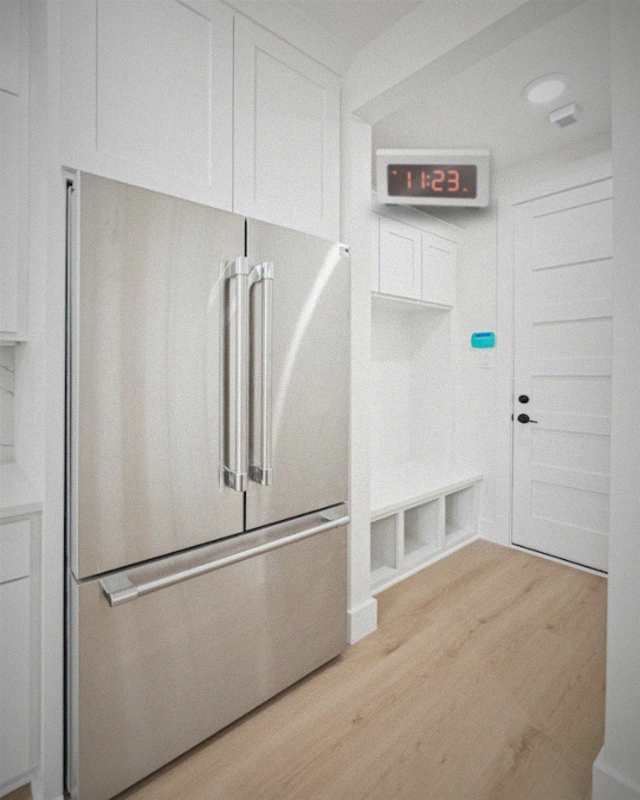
11:23
